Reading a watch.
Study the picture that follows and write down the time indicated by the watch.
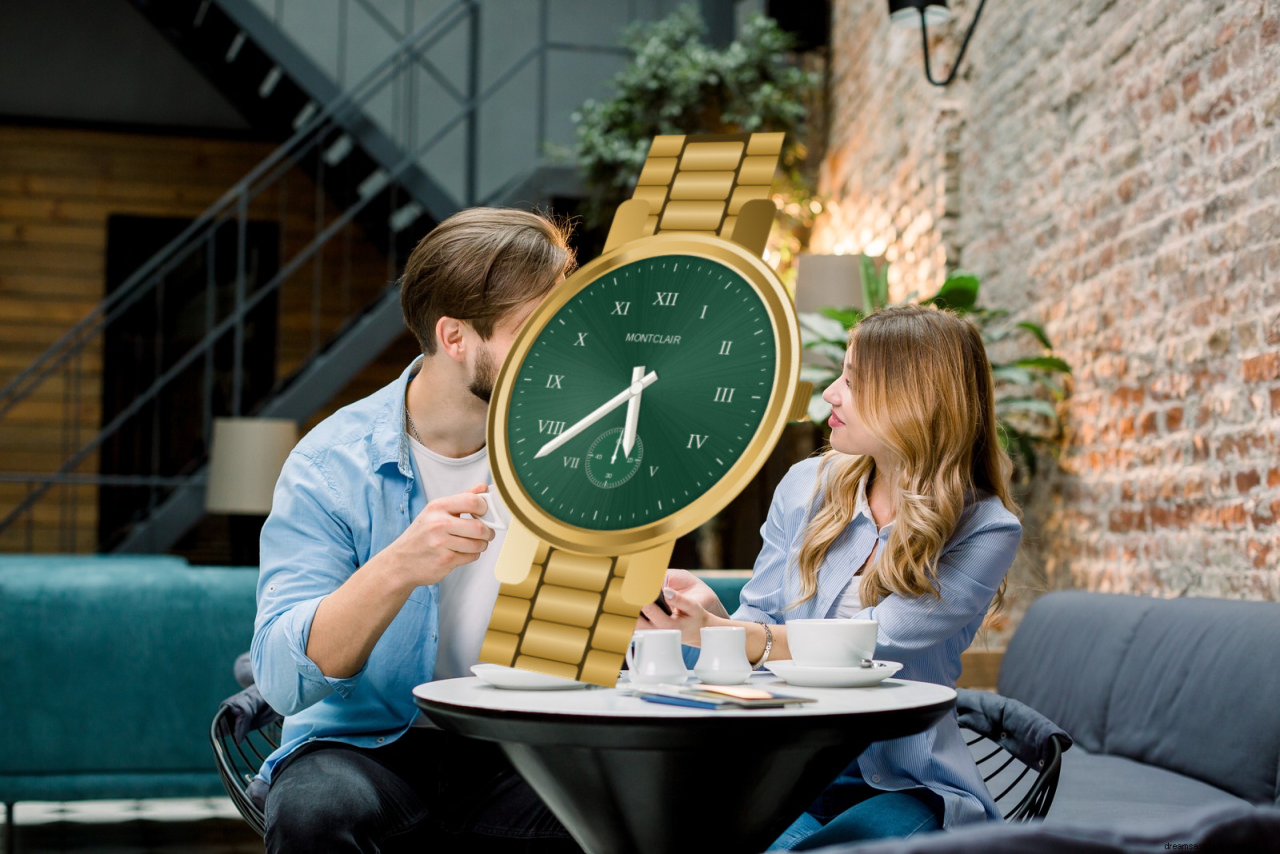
5:38
